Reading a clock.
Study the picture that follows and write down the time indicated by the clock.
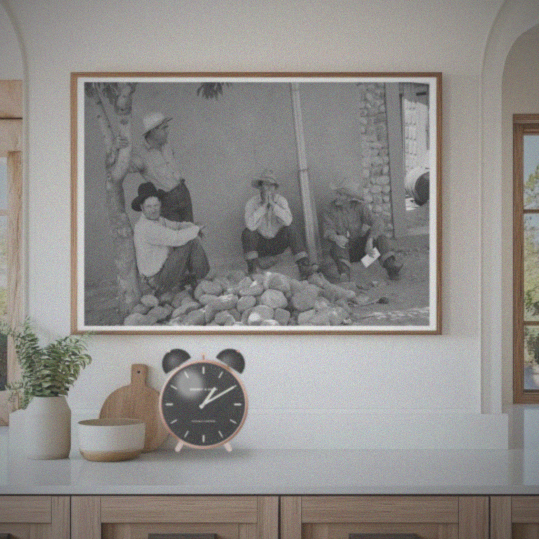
1:10
